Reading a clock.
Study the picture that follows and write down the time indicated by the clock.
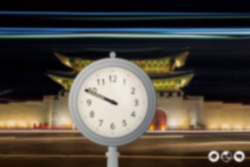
9:49
